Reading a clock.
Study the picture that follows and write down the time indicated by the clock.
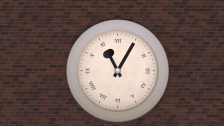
11:05
